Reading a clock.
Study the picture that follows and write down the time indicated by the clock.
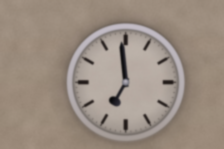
6:59
